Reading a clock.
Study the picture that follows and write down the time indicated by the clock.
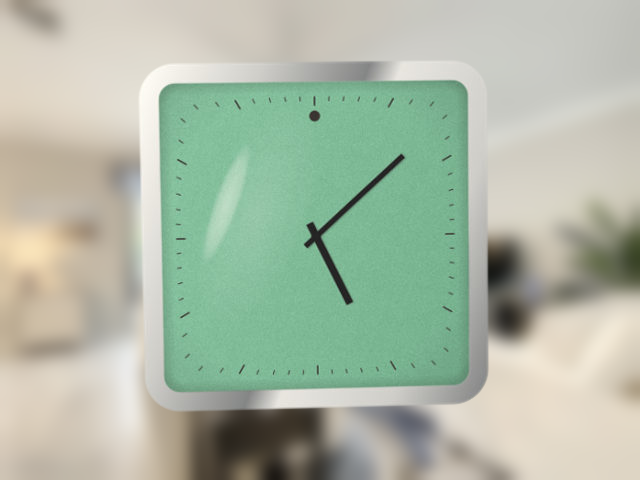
5:08
